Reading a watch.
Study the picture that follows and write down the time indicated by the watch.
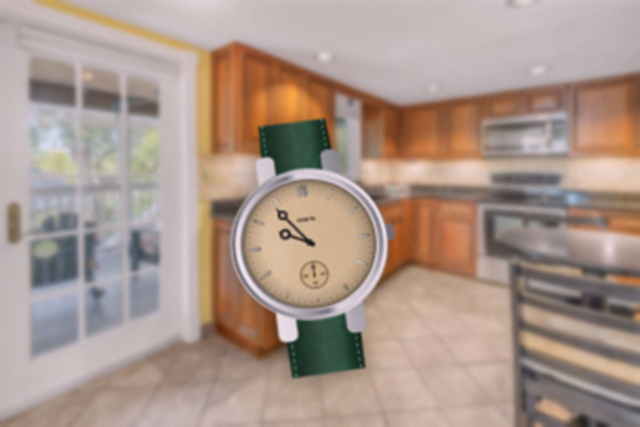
9:54
